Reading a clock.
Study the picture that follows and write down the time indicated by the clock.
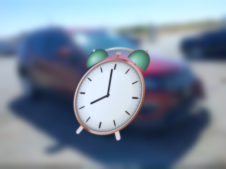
7:59
